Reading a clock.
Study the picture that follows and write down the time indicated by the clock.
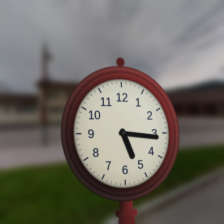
5:16
